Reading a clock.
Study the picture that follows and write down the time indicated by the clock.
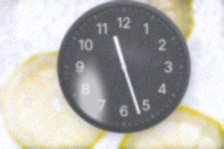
11:27
